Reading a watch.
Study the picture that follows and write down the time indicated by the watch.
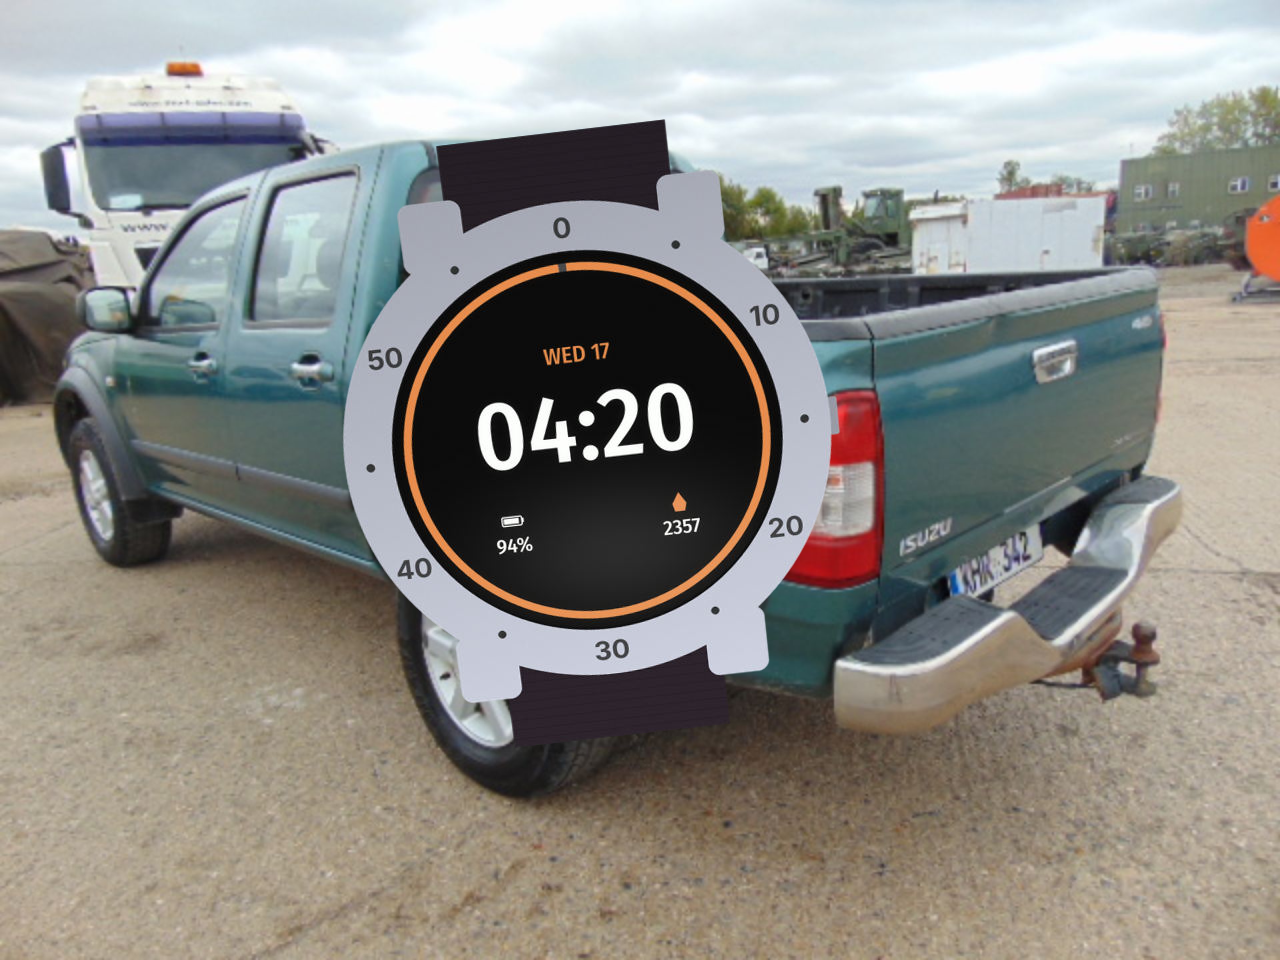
4:20
